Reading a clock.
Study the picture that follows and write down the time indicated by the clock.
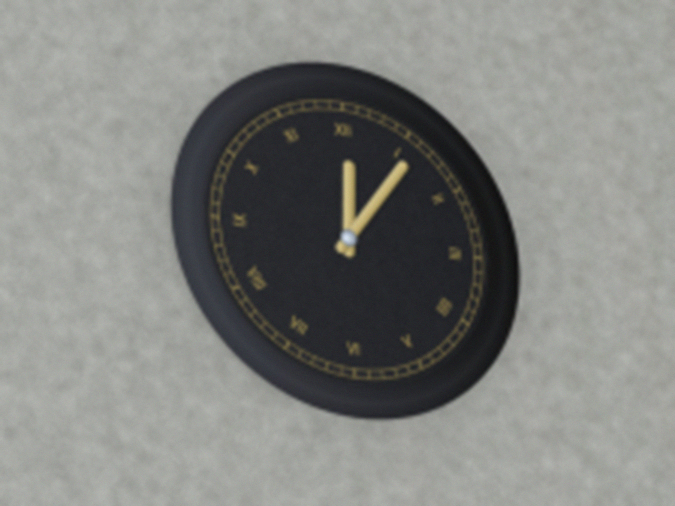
12:06
